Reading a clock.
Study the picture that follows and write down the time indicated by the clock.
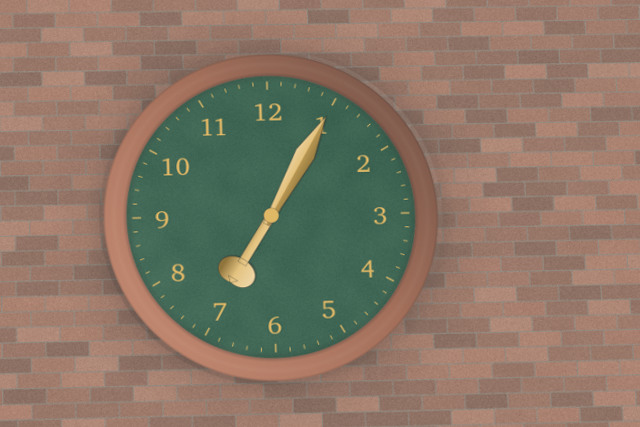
7:05
